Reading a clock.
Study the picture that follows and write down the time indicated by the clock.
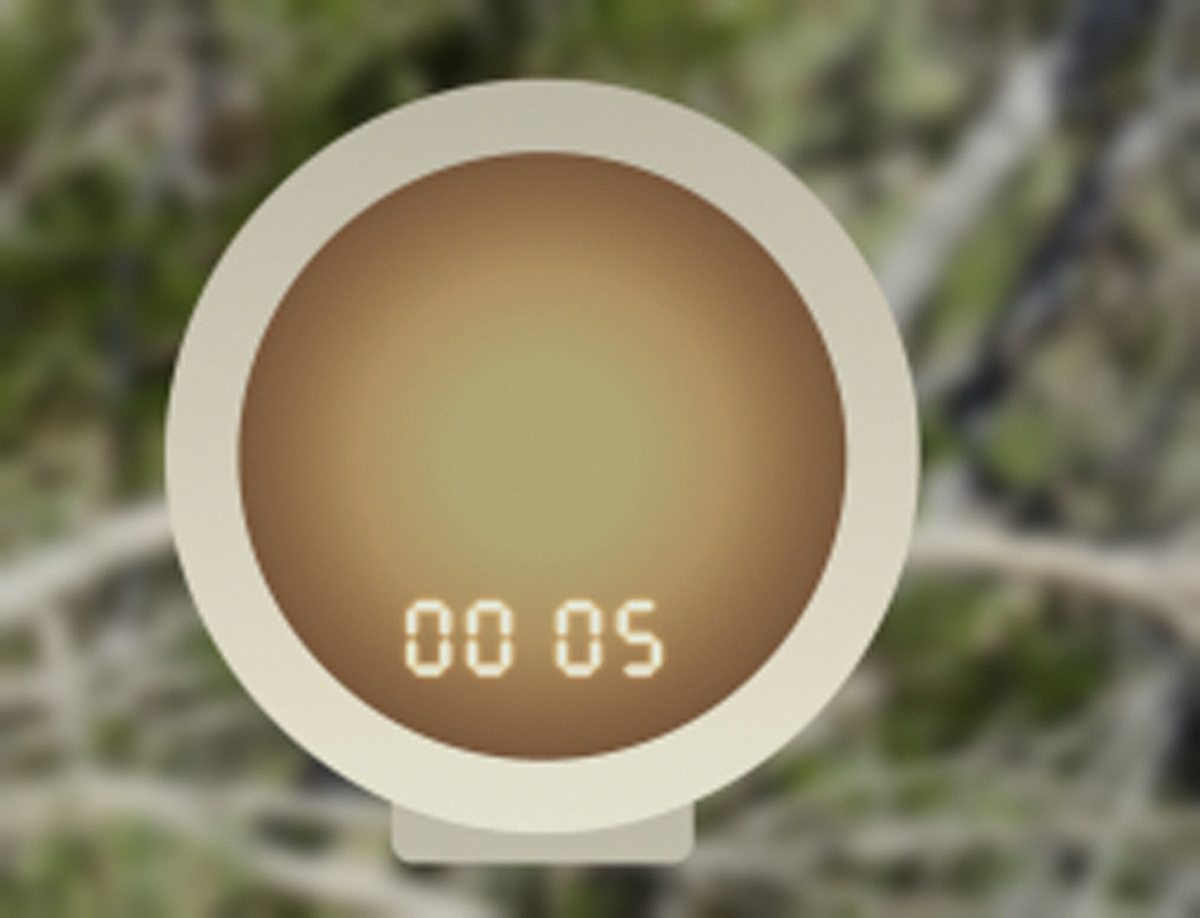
0:05
